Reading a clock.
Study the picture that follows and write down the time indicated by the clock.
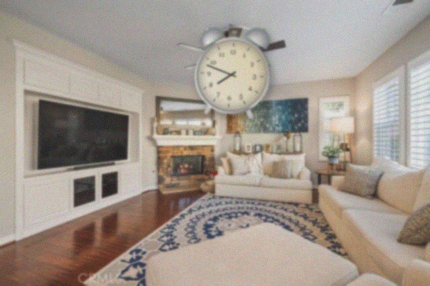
7:48
